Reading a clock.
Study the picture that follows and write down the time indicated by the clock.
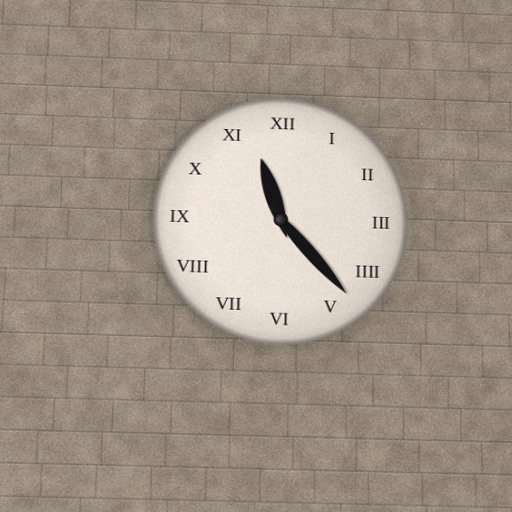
11:23
